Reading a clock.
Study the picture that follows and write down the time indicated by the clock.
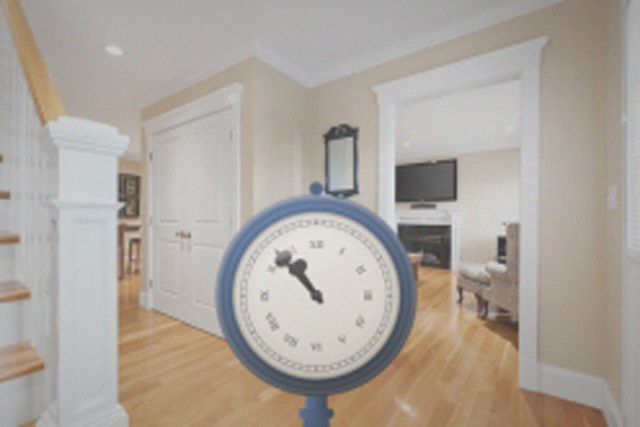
10:53
